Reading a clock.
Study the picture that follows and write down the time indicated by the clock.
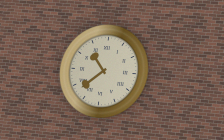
10:38
